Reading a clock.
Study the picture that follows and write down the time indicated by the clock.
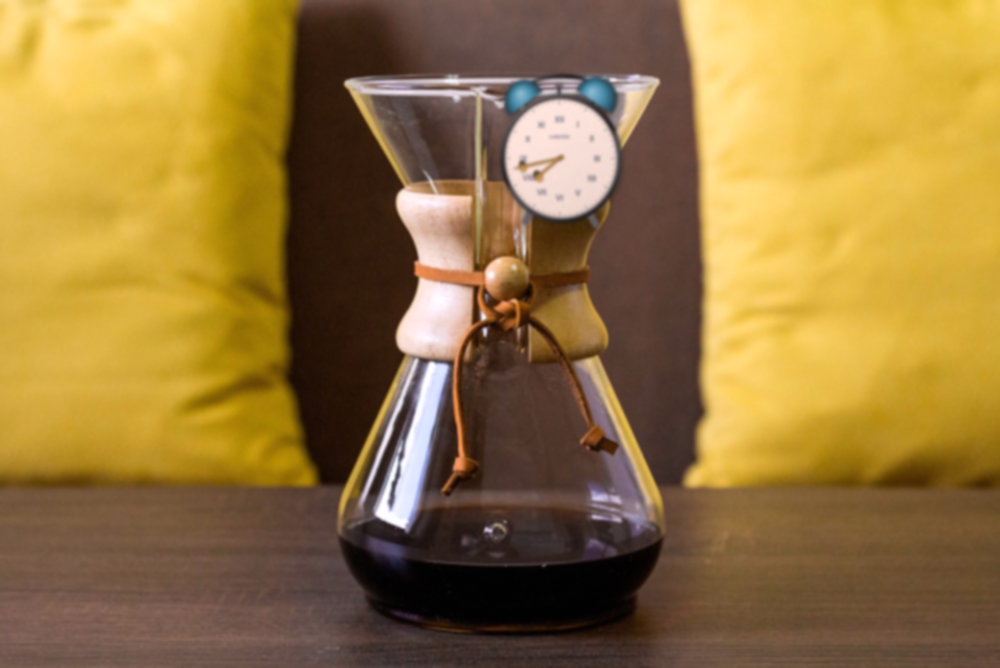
7:43
